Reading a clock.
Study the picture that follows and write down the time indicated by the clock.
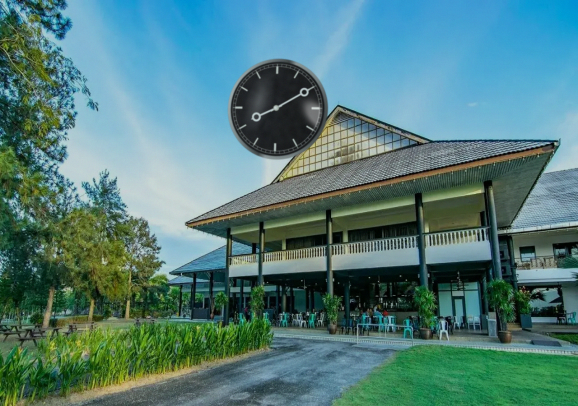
8:10
